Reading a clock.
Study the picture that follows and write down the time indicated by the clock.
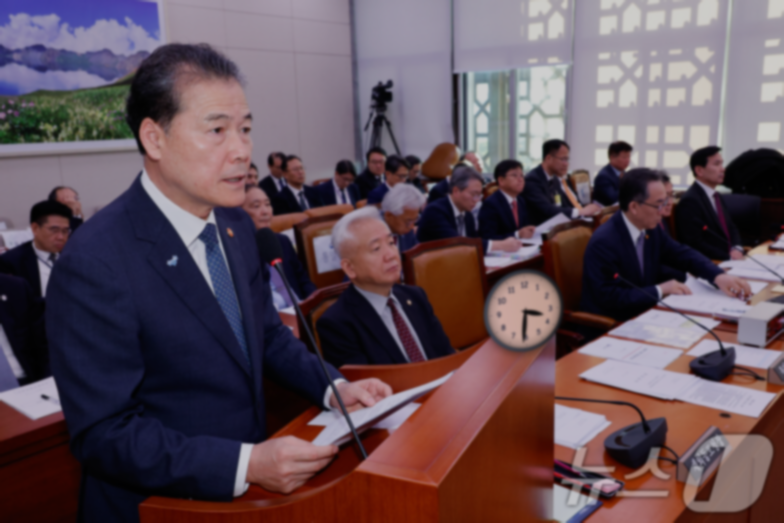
3:31
